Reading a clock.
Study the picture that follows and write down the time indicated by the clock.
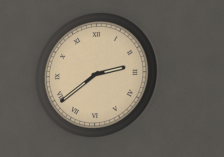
2:39
